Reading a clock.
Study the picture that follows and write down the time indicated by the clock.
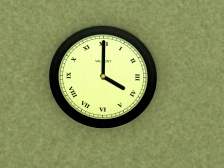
4:00
